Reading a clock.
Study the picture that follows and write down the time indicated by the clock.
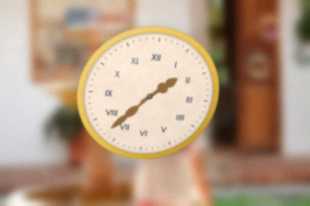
1:37
